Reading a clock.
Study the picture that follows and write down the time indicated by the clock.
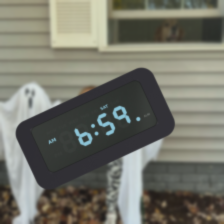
6:59
